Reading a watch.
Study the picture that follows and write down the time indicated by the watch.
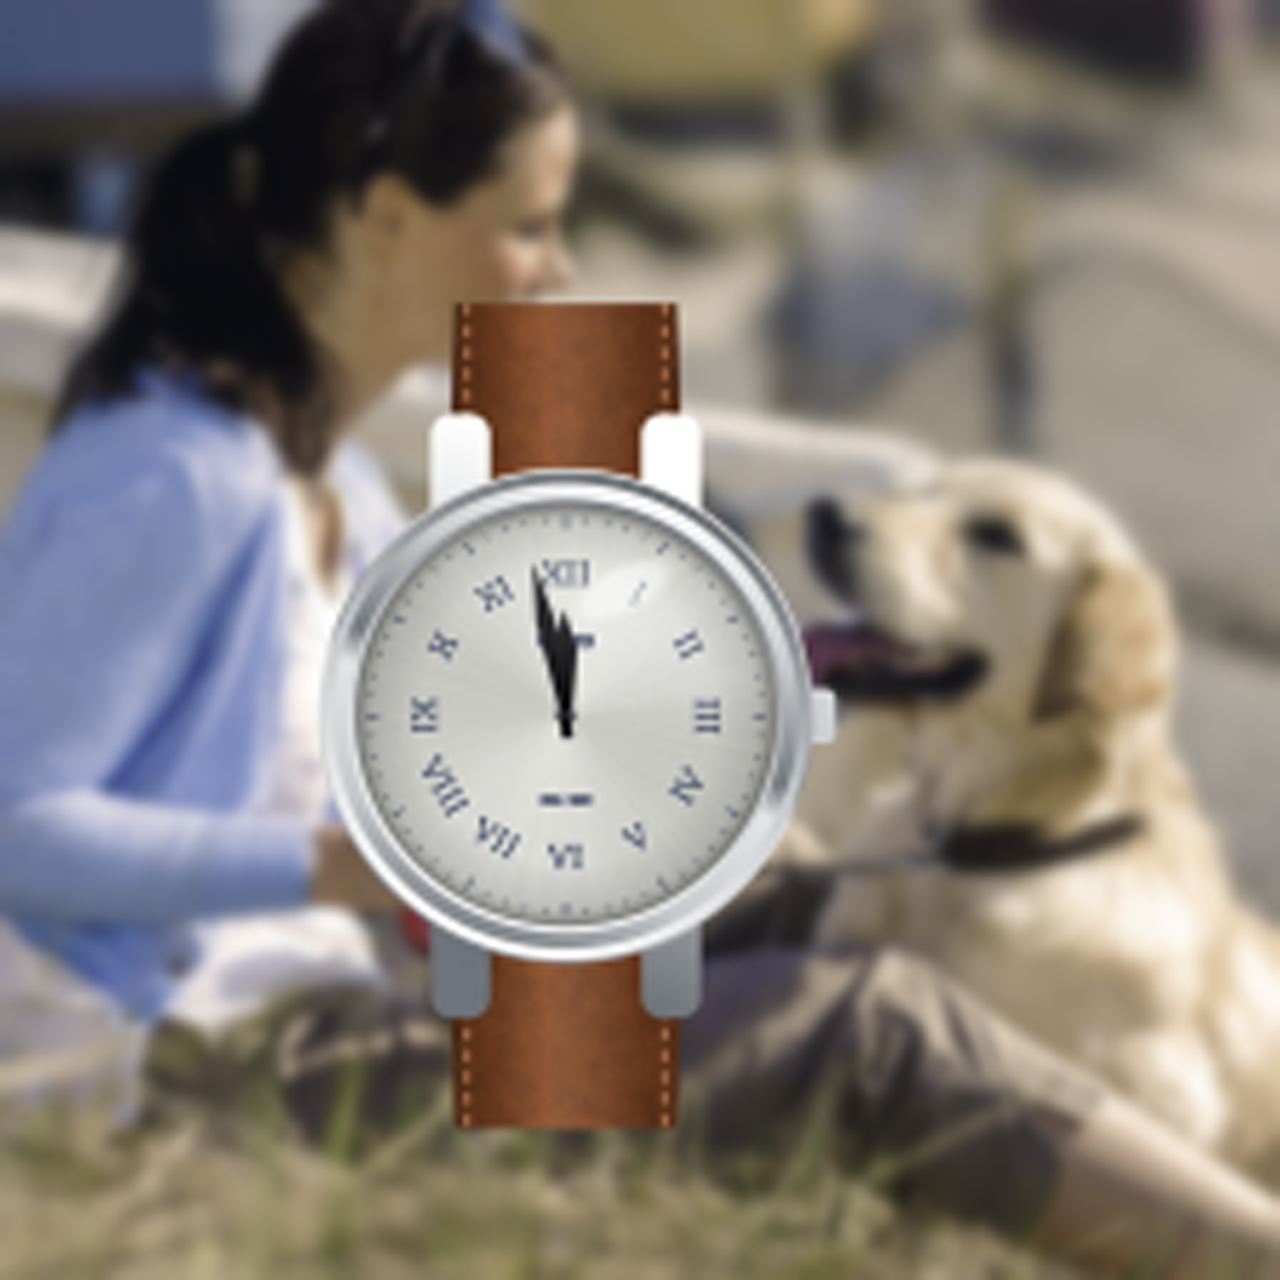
11:58
